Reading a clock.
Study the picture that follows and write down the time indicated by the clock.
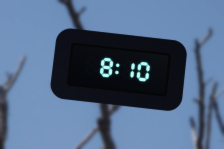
8:10
